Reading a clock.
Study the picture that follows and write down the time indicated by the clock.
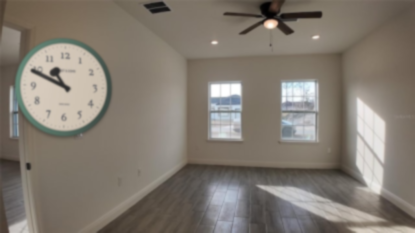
10:49
